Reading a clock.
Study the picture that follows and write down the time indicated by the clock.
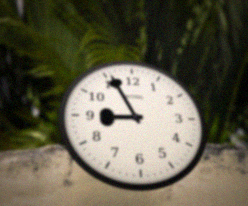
8:56
